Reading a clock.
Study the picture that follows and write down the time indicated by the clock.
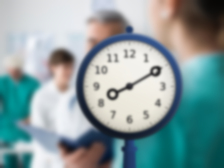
8:10
